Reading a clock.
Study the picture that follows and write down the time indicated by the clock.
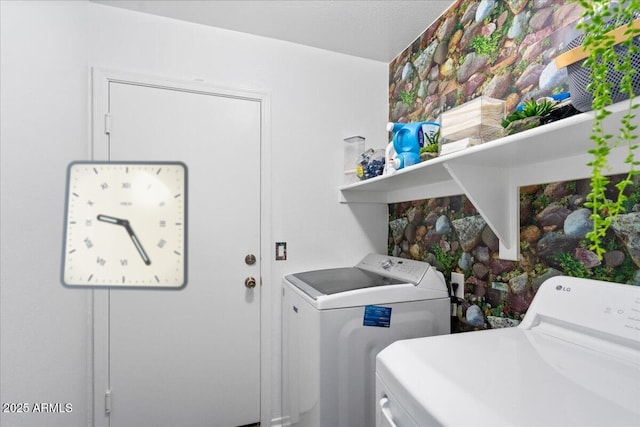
9:25
